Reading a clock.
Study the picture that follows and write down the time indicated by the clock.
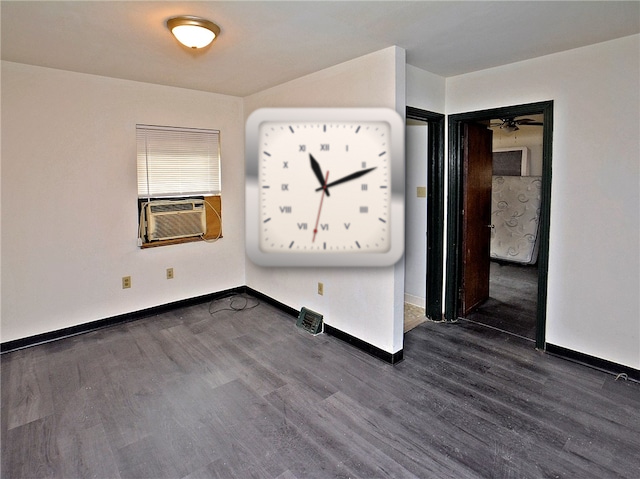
11:11:32
